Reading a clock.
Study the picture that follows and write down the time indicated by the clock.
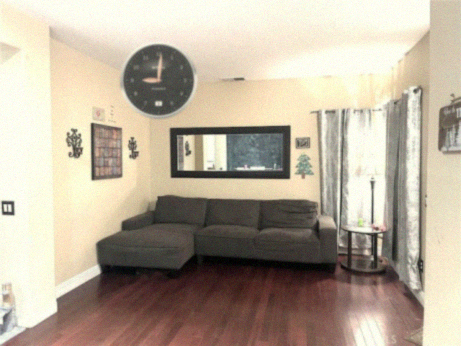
9:01
